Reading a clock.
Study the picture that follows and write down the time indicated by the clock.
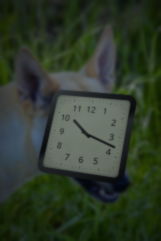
10:18
